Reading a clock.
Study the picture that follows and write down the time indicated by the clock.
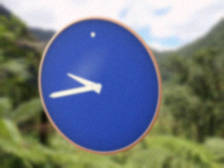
9:43
